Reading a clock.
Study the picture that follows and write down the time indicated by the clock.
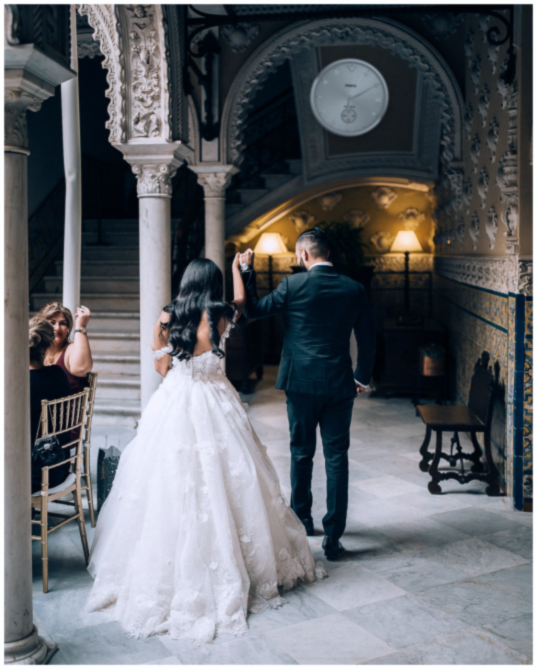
6:10
